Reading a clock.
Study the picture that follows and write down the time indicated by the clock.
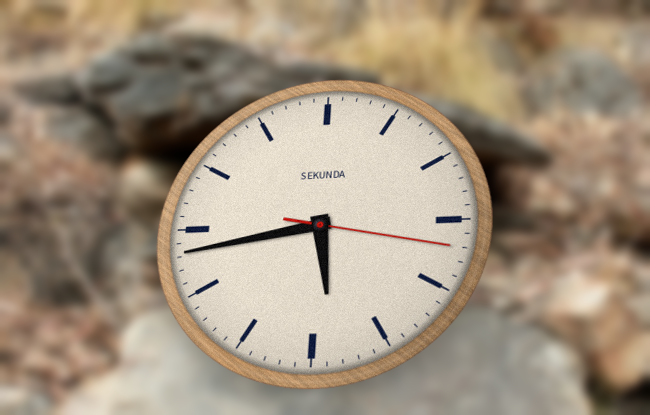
5:43:17
